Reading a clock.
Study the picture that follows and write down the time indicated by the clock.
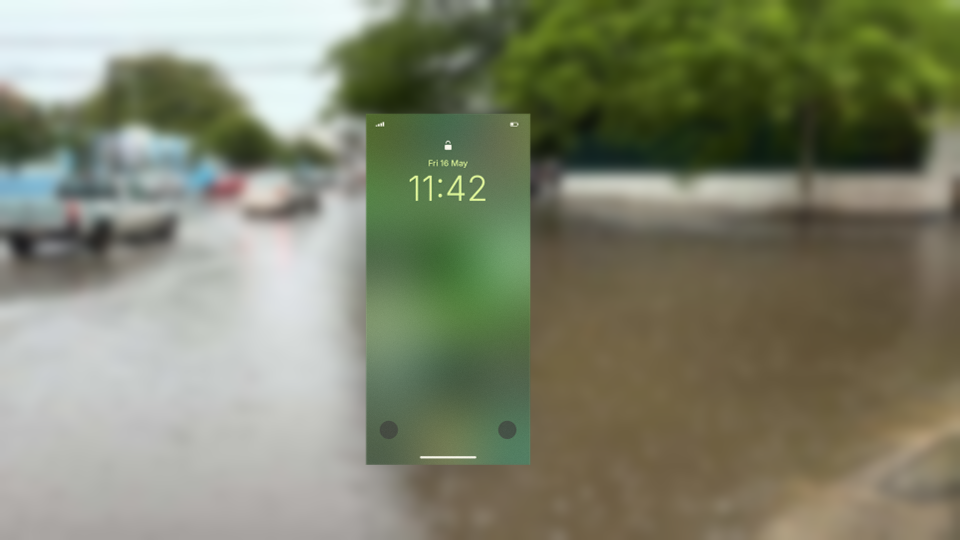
11:42
